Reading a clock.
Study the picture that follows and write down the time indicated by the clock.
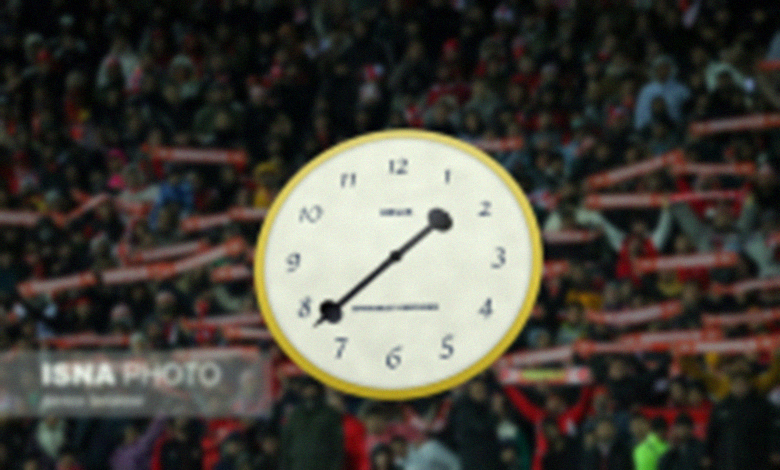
1:38
